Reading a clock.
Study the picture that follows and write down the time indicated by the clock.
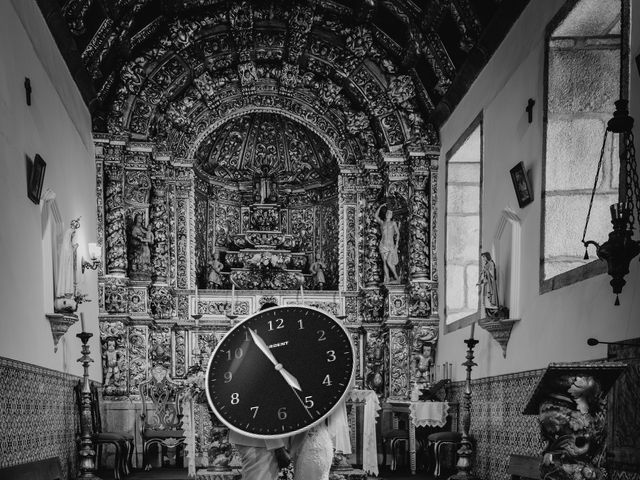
4:55:26
